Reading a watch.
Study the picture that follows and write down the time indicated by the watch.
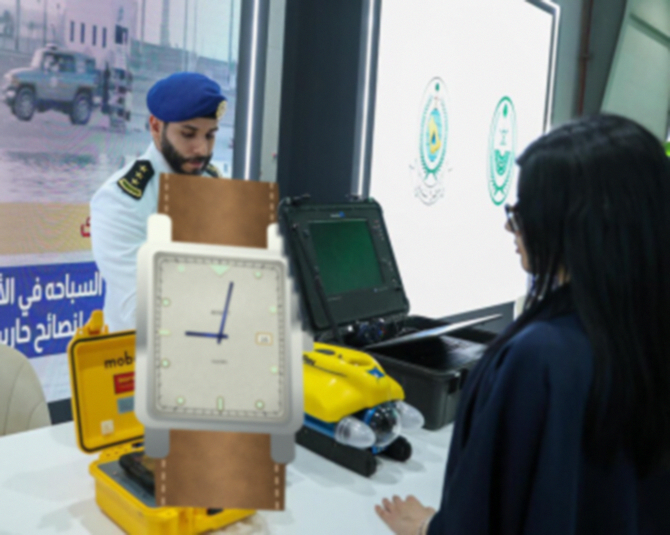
9:02
